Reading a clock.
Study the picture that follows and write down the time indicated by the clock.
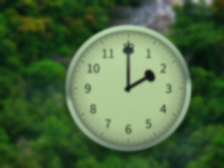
2:00
